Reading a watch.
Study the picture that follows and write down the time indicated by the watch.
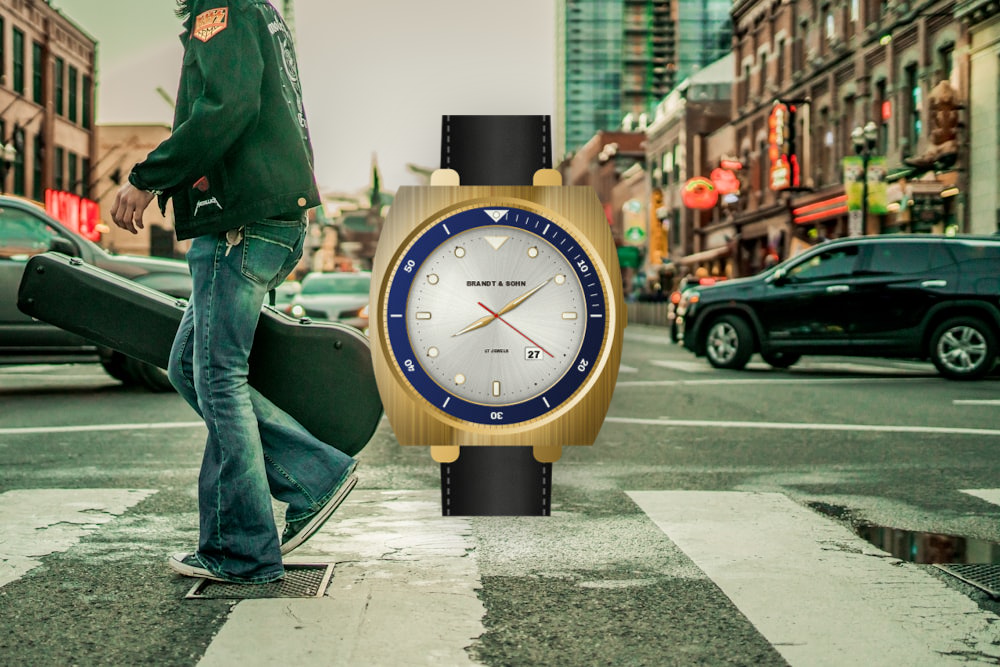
8:09:21
